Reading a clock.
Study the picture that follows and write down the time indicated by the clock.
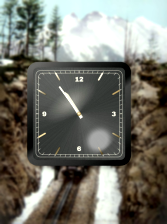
10:54
